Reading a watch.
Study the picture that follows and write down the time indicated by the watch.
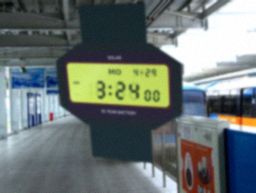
3:24:00
